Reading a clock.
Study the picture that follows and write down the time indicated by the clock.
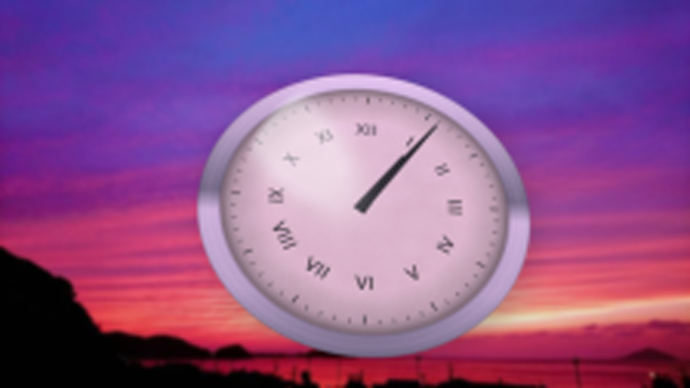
1:06
